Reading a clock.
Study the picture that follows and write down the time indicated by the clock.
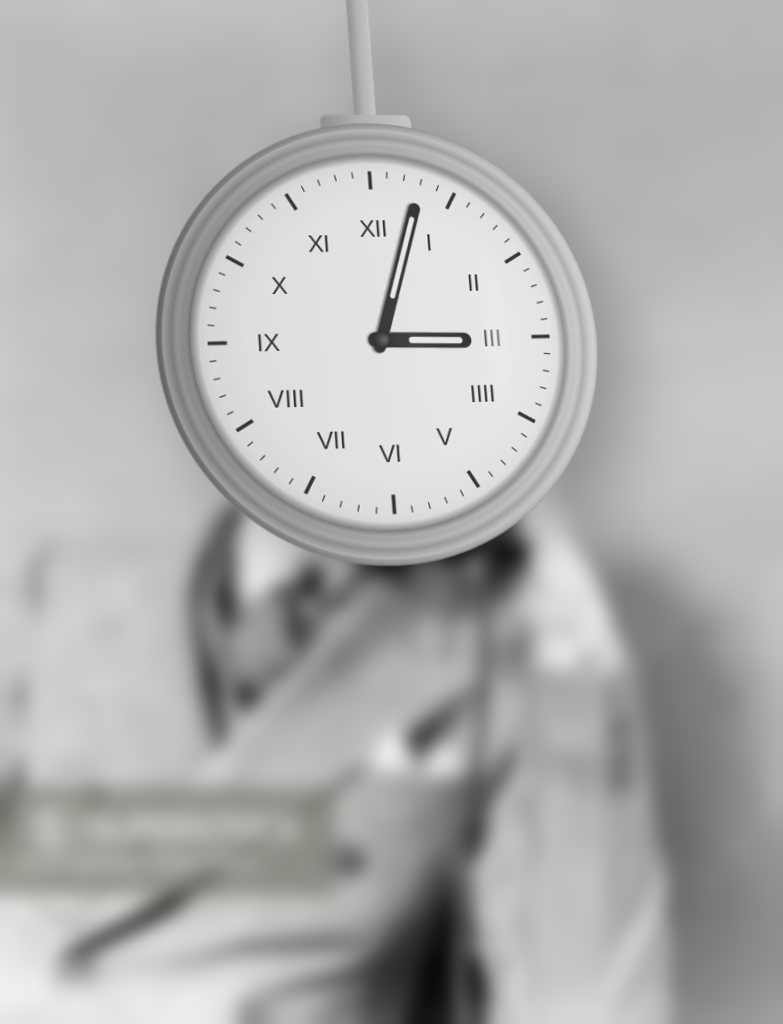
3:03
